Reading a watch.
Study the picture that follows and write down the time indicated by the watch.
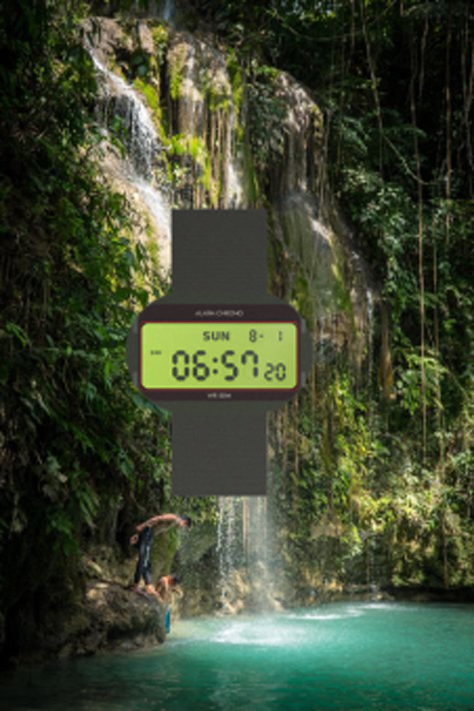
6:57:20
